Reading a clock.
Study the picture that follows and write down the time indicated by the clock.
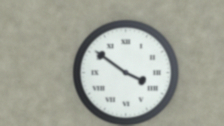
3:51
